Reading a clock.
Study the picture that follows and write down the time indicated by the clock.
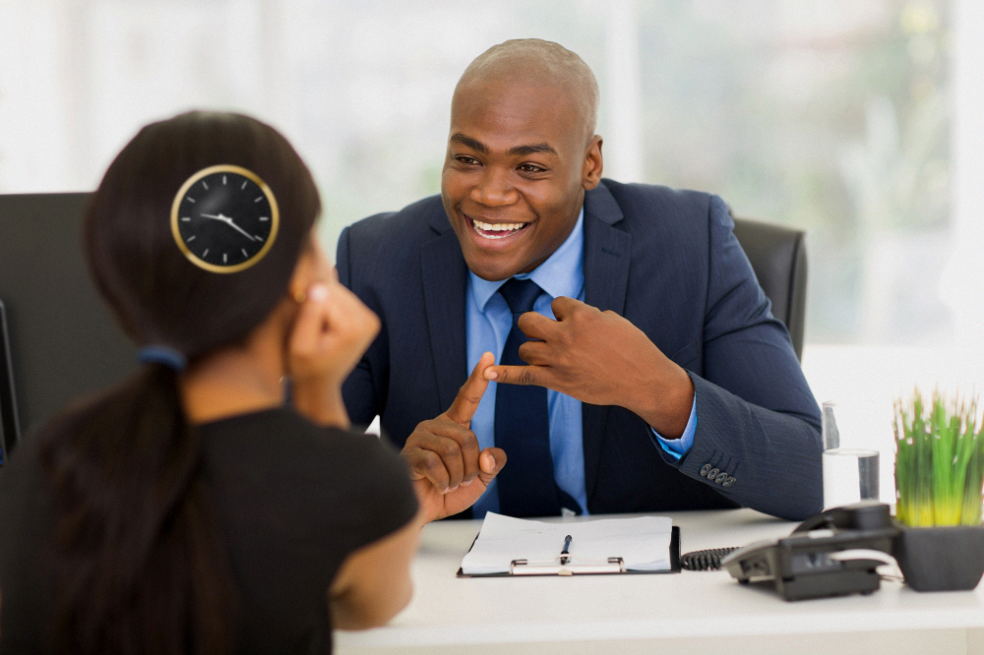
9:21
